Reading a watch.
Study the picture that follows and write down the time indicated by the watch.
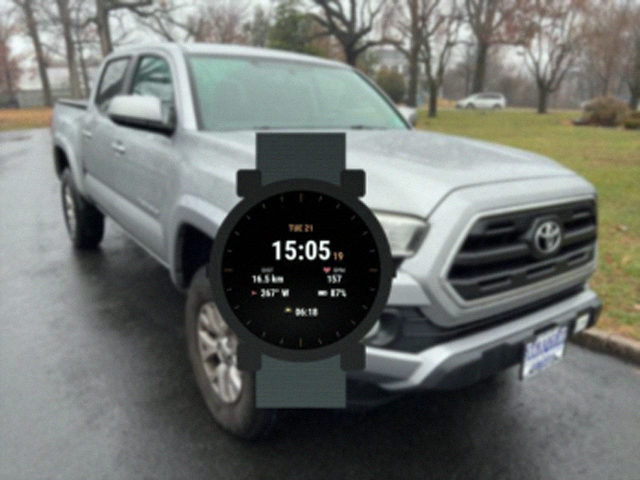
15:05
